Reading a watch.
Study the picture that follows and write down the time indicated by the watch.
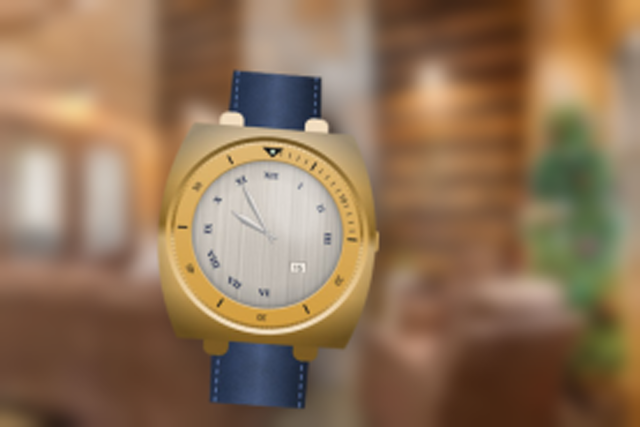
9:55
